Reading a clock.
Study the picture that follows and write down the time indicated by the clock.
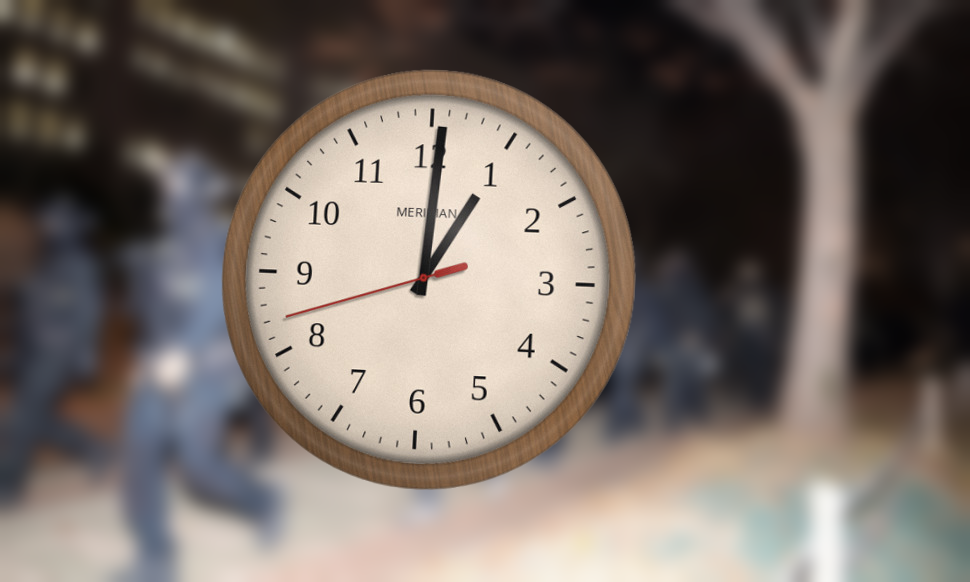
1:00:42
